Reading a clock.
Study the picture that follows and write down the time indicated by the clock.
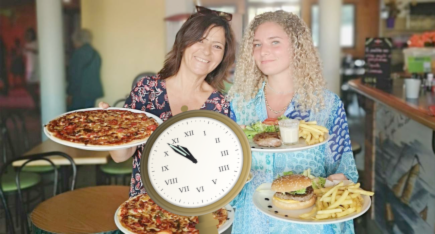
10:53
